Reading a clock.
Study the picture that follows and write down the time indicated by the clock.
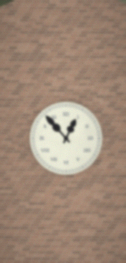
12:53
